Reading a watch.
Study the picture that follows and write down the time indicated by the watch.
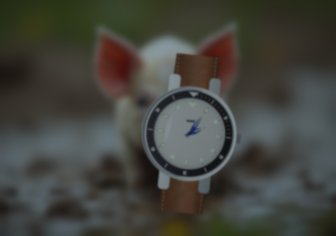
2:05
